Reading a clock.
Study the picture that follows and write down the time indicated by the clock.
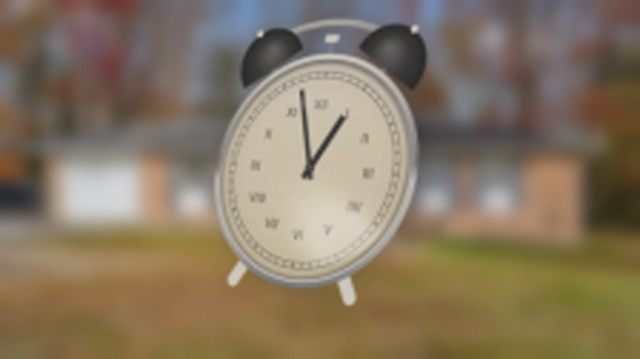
12:57
